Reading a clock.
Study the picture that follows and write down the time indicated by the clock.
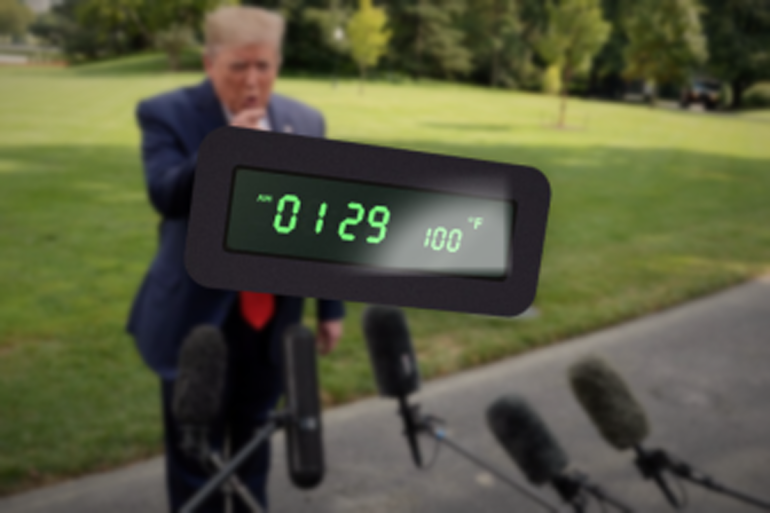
1:29
